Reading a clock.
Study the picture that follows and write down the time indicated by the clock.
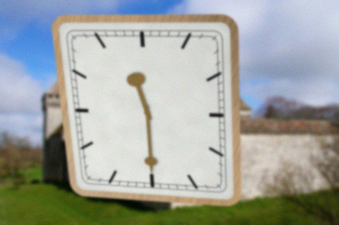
11:30
